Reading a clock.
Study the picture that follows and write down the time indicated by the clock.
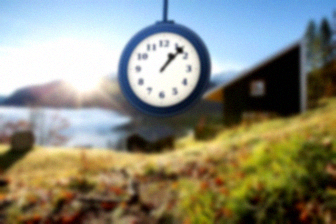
1:07
